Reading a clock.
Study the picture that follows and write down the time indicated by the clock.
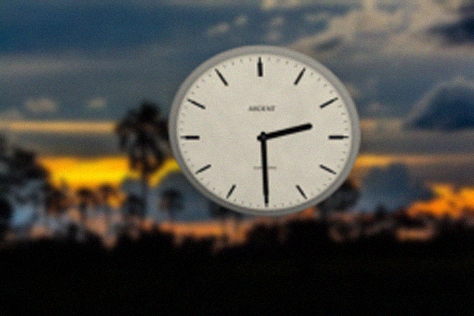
2:30
